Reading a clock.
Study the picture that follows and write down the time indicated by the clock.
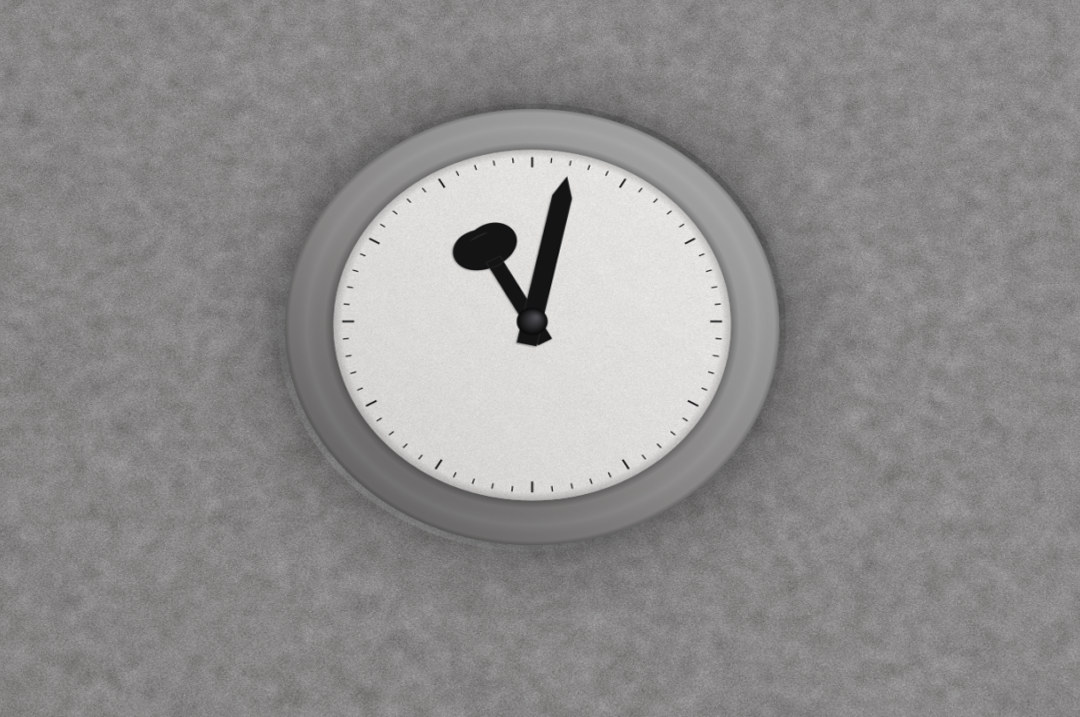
11:02
